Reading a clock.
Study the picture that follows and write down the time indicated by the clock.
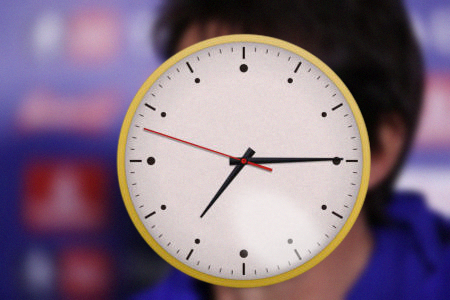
7:14:48
